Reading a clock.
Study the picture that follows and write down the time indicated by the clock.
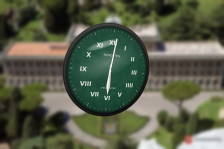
6:01
